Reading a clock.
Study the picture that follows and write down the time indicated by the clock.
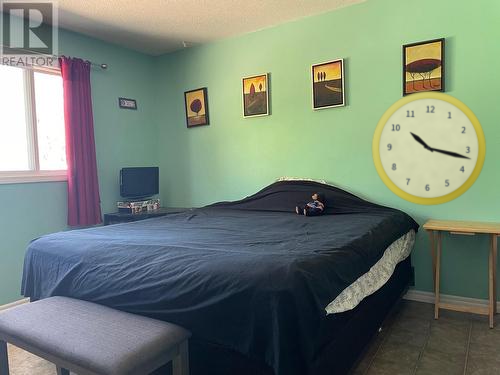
10:17
